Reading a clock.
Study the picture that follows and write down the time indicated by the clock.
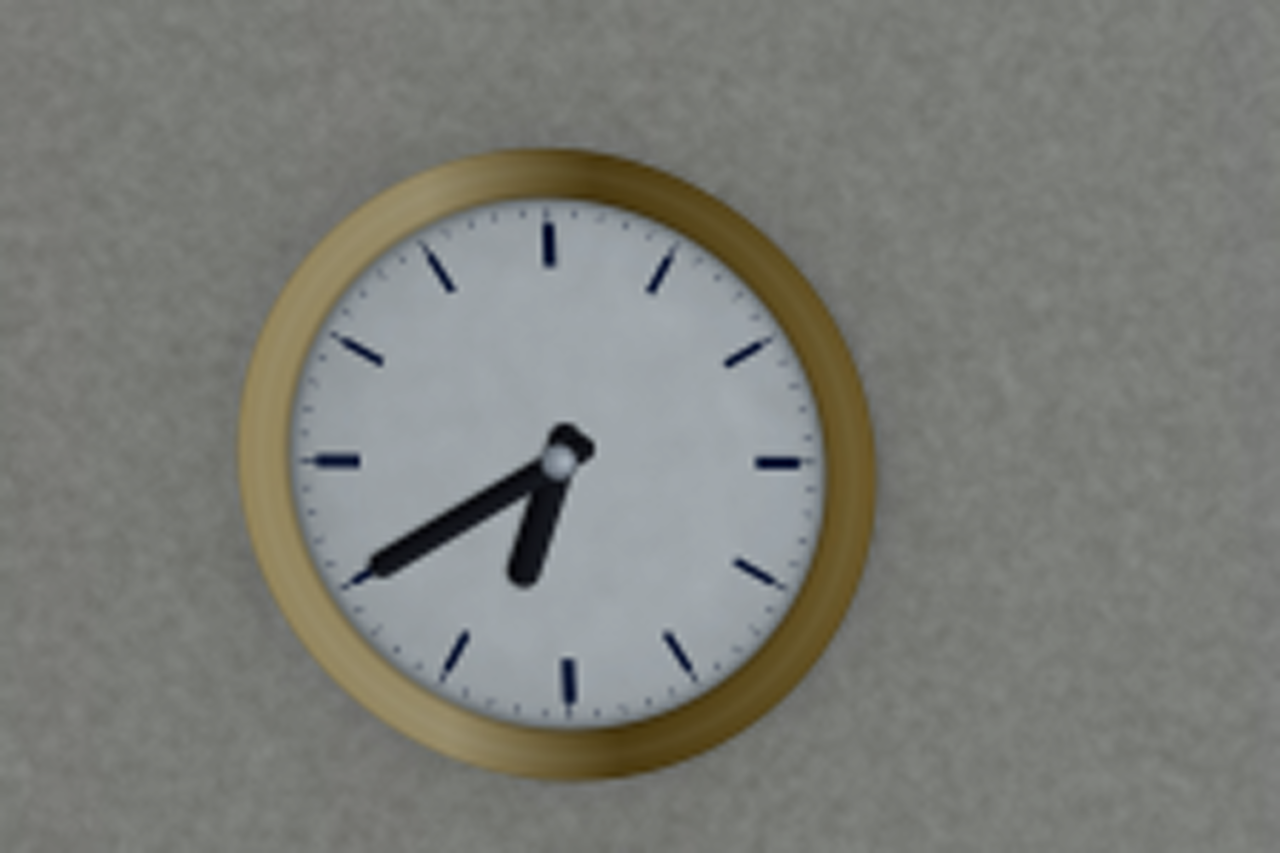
6:40
